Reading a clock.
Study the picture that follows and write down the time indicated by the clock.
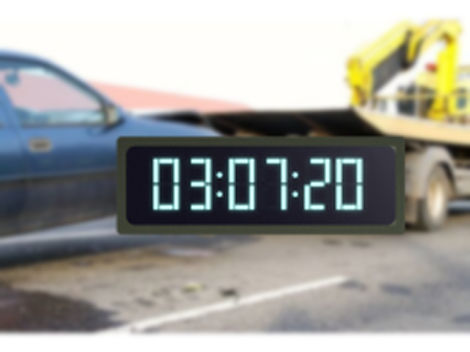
3:07:20
